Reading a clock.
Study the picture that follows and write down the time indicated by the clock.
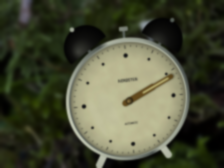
2:11
